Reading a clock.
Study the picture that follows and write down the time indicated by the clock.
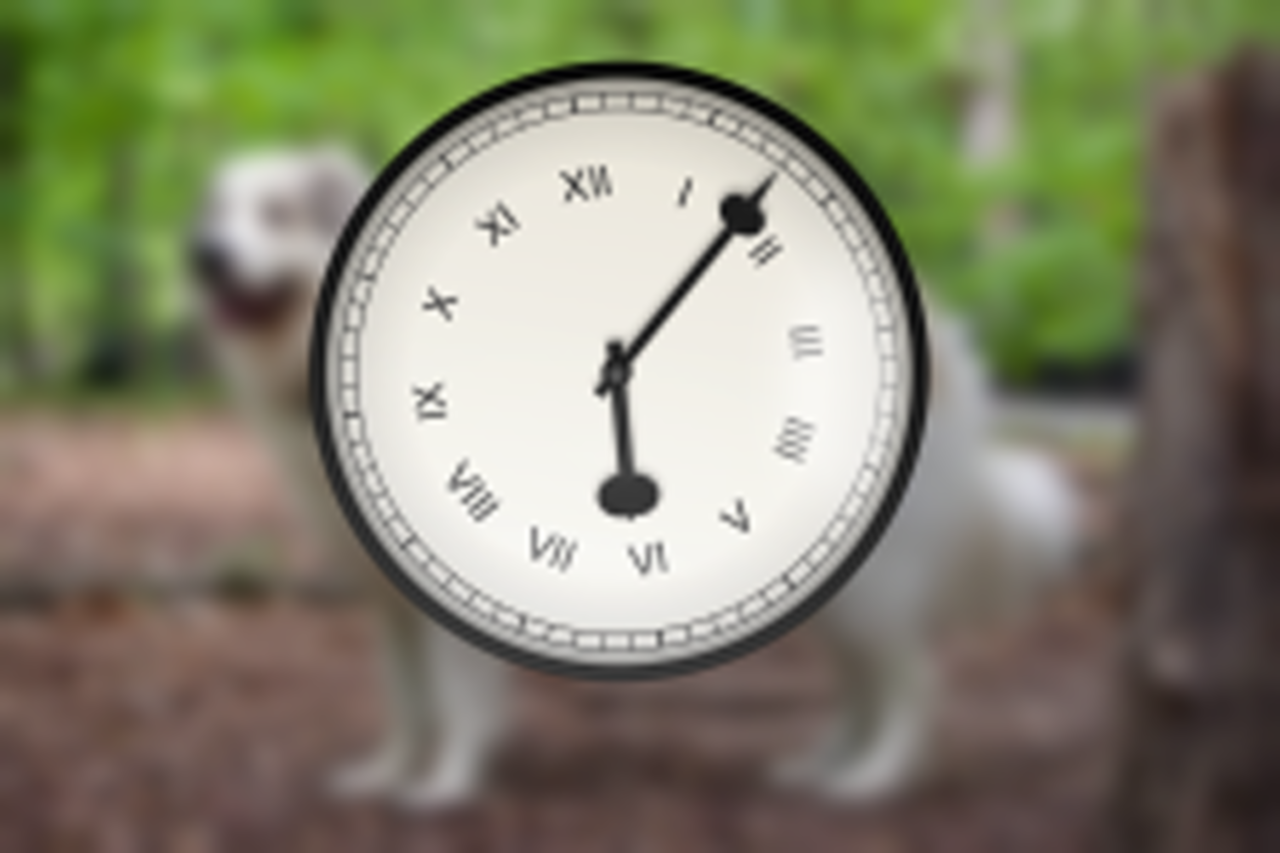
6:08
